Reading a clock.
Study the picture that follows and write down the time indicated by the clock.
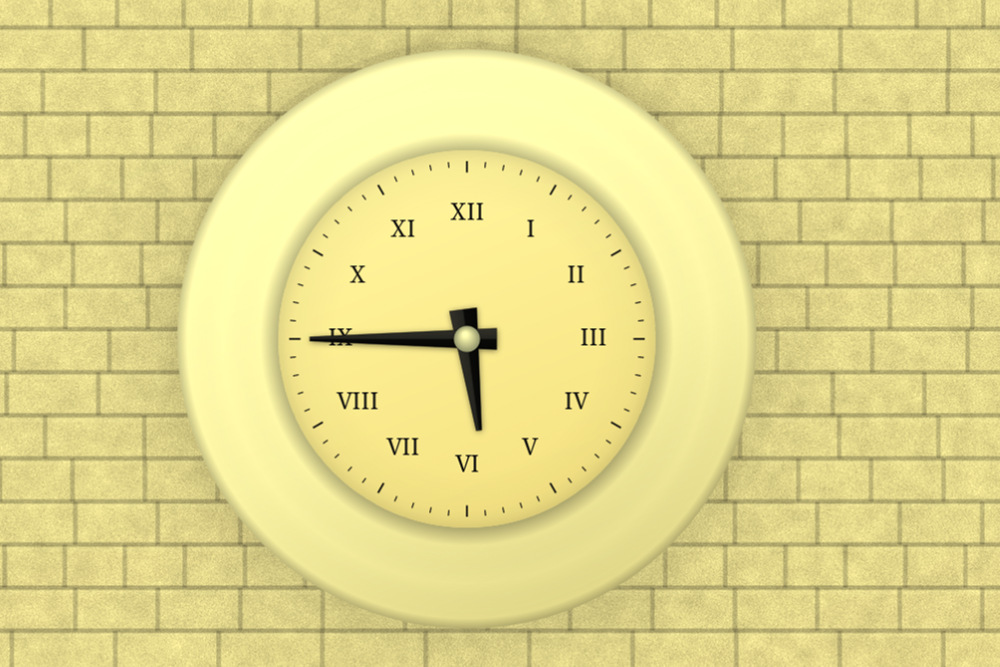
5:45
